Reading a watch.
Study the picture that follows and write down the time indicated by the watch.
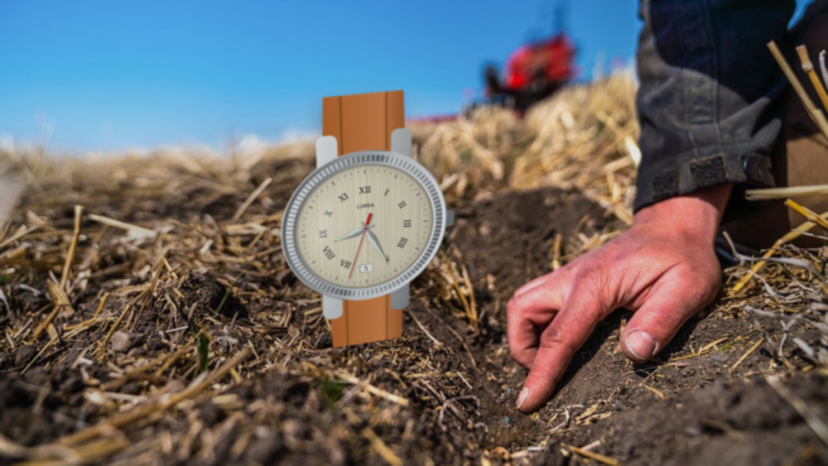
8:25:33
